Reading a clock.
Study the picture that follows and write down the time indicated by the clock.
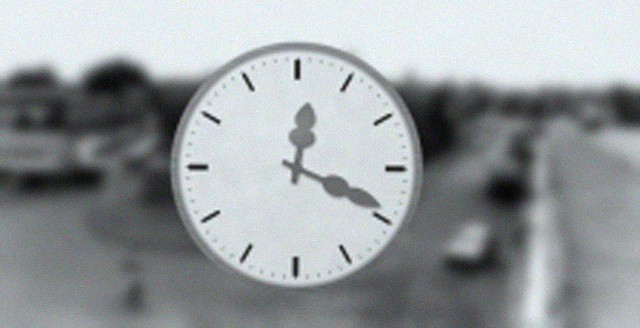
12:19
